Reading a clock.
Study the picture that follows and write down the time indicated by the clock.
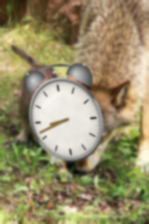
8:42
